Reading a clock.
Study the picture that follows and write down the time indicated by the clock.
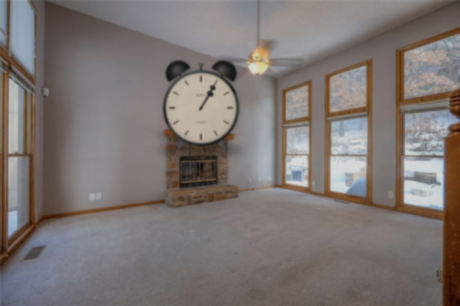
1:05
